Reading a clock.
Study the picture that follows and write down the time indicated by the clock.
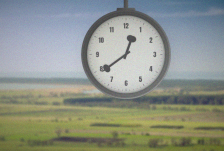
12:39
